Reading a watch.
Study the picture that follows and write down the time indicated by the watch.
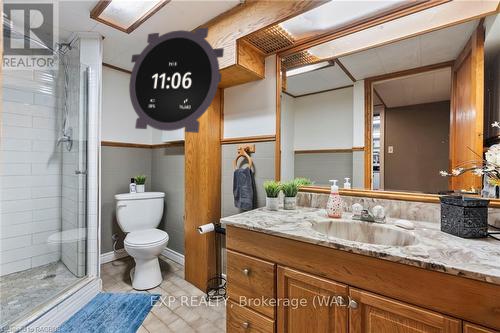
11:06
